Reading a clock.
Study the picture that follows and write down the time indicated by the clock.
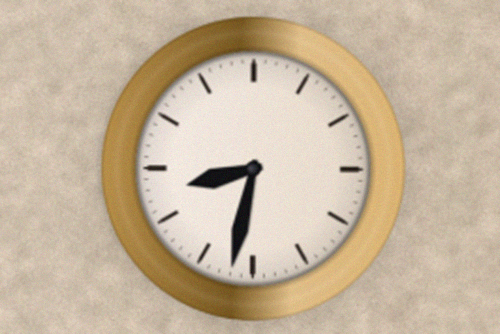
8:32
